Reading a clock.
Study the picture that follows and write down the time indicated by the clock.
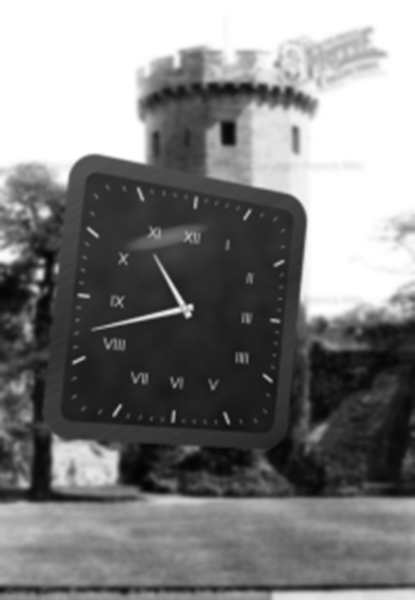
10:42
